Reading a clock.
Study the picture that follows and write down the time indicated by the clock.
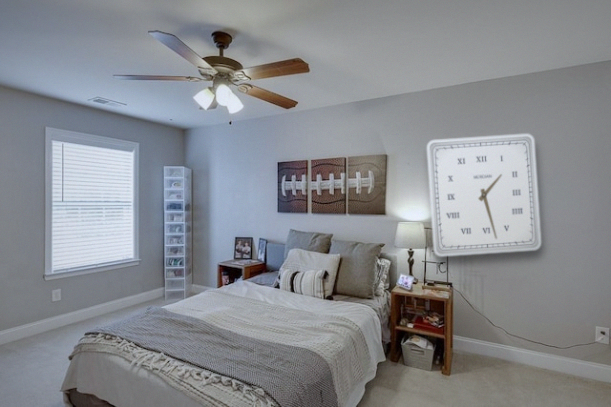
1:28
